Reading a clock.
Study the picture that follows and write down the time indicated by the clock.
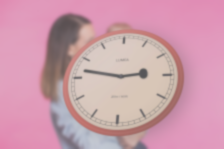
2:47
